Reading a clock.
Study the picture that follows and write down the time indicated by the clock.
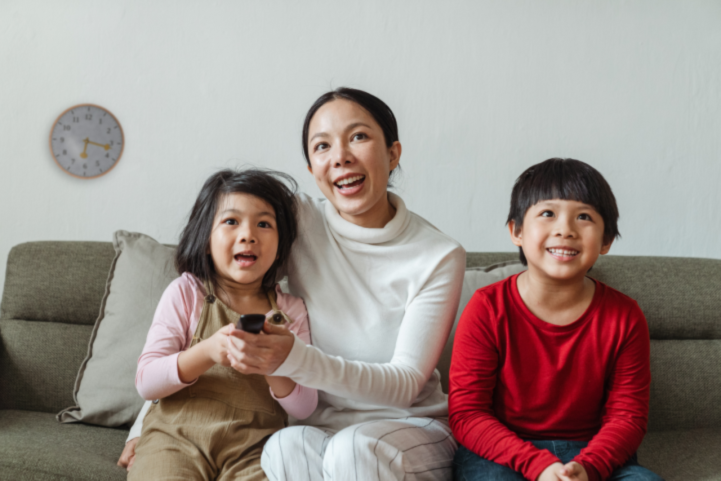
6:17
